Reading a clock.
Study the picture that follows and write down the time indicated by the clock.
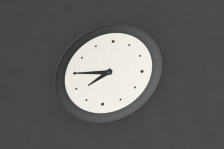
7:45
